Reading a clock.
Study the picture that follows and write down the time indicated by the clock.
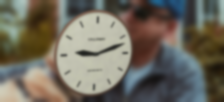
9:12
